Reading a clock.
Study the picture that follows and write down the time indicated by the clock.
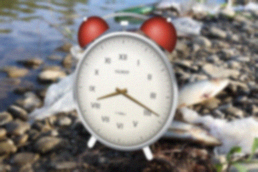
8:19
